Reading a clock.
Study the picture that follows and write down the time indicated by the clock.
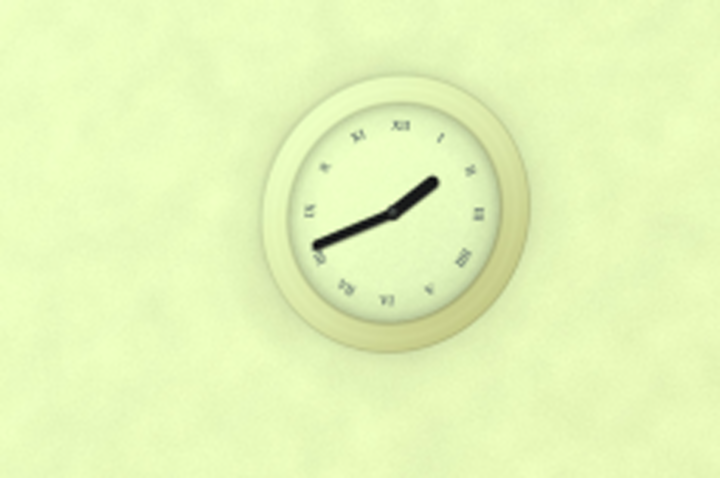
1:41
